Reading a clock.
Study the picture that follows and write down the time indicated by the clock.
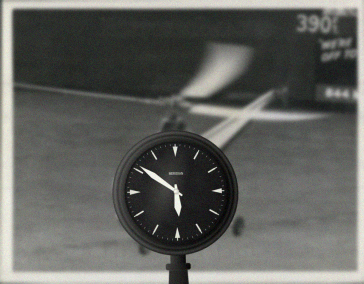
5:51
